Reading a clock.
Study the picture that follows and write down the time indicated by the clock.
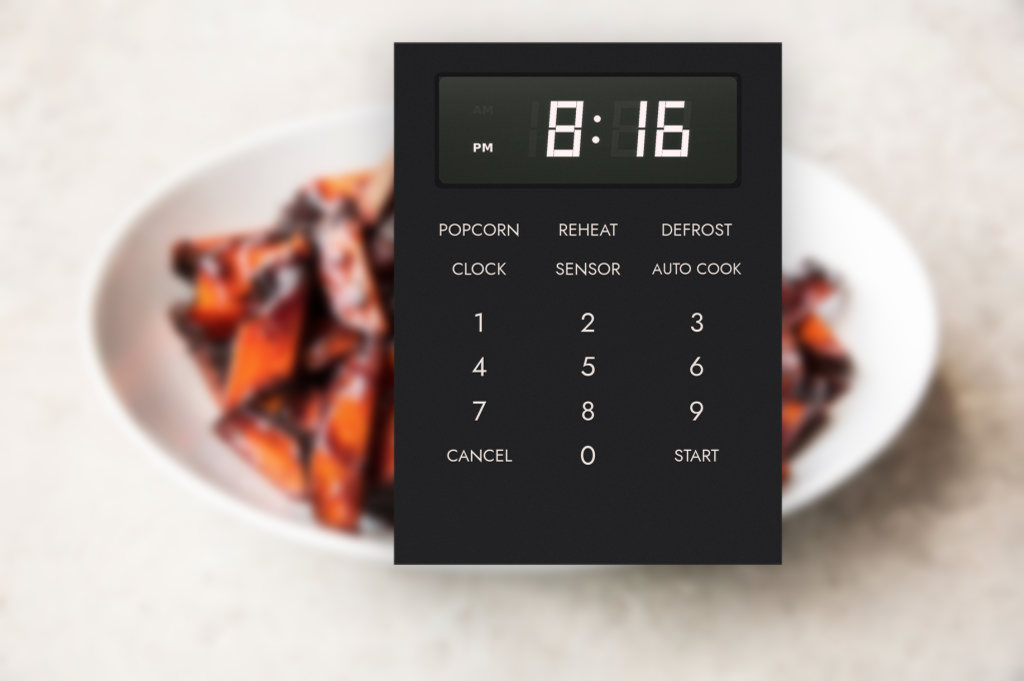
8:16
